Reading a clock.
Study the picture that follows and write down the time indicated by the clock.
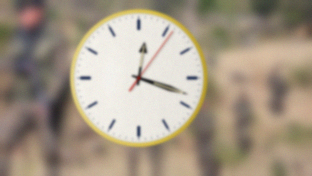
12:18:06
